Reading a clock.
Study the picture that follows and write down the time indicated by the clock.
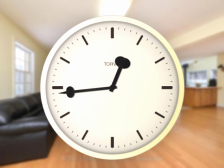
12:44
